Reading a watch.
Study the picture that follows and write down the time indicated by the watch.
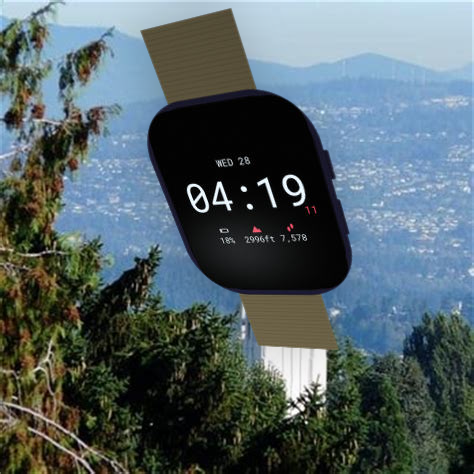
4:19:11
